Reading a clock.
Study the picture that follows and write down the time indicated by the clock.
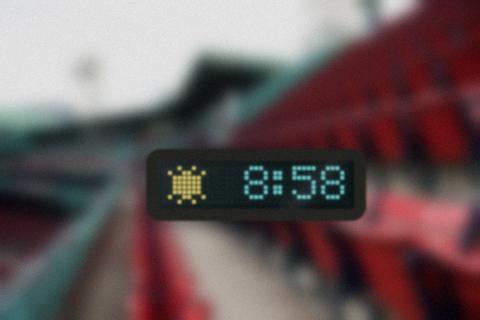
8:58
